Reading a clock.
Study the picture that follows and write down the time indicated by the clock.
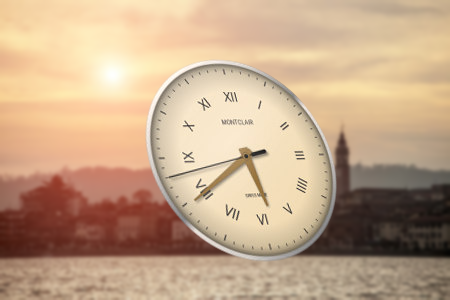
5:39:43
